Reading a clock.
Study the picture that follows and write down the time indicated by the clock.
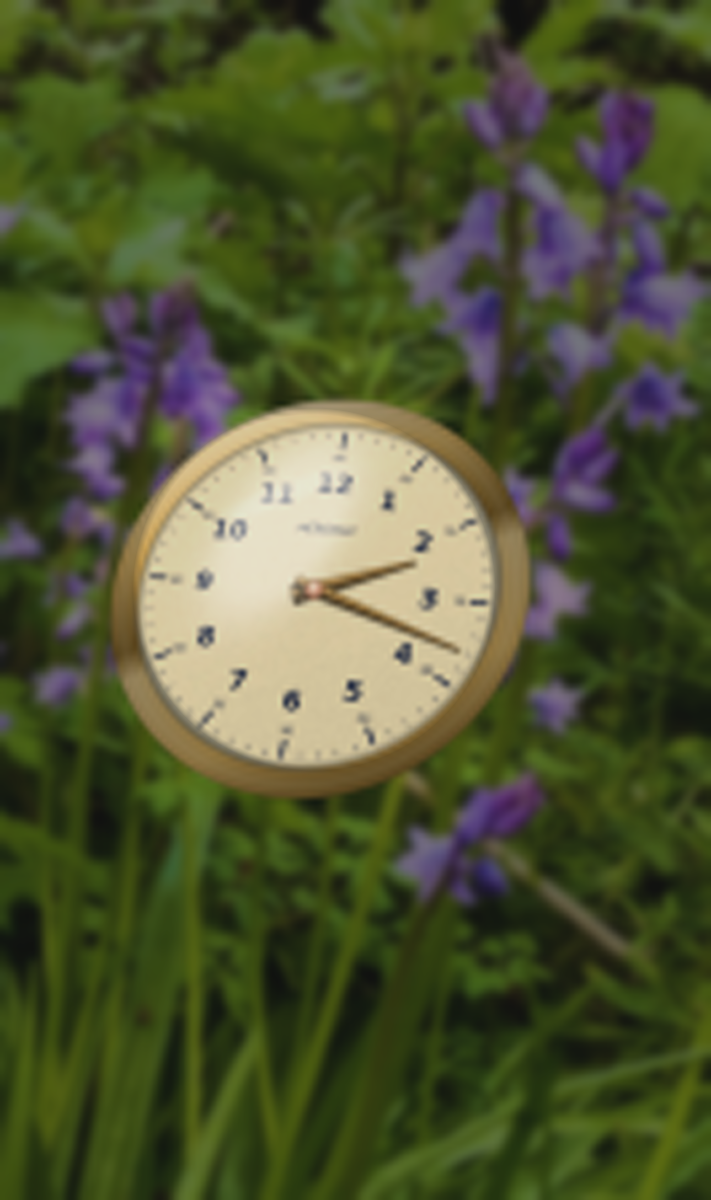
2:18
